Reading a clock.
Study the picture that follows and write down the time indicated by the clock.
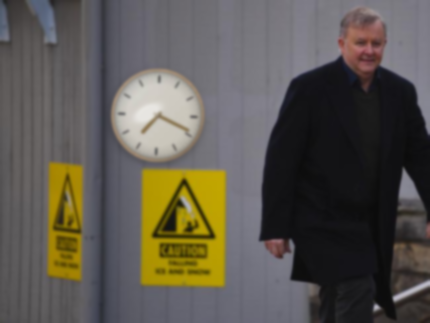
7:19
